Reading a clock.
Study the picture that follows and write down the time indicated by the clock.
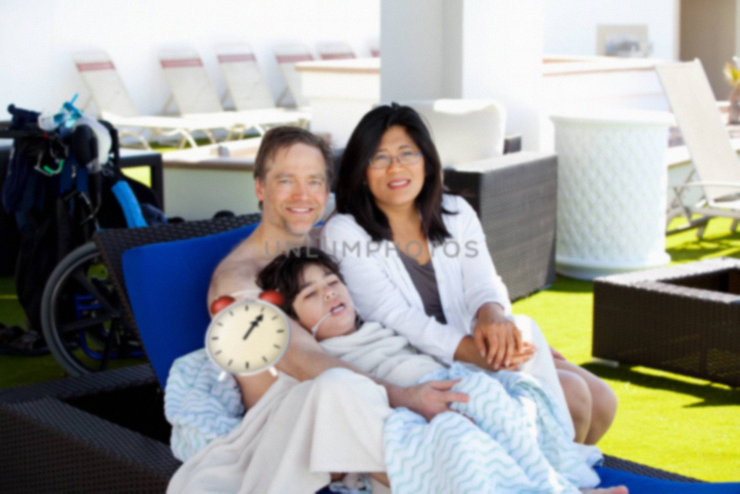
1:06
